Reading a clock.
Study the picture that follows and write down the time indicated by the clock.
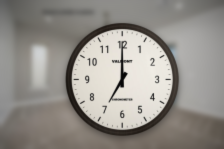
7:00
